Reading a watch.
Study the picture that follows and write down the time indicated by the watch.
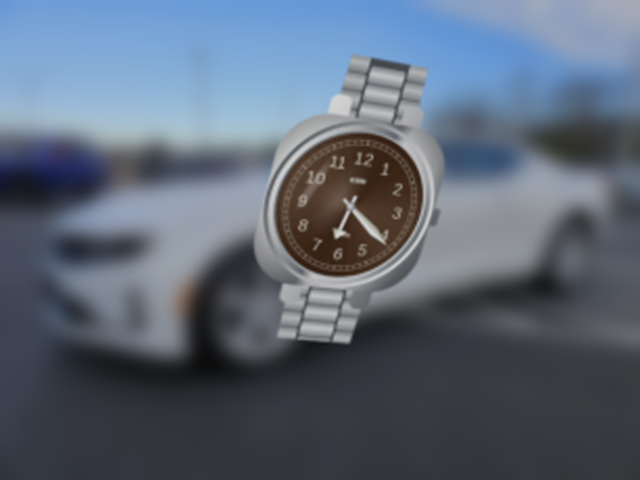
6:21
